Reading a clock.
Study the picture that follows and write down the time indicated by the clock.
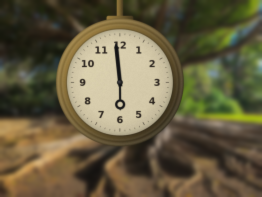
5:59
